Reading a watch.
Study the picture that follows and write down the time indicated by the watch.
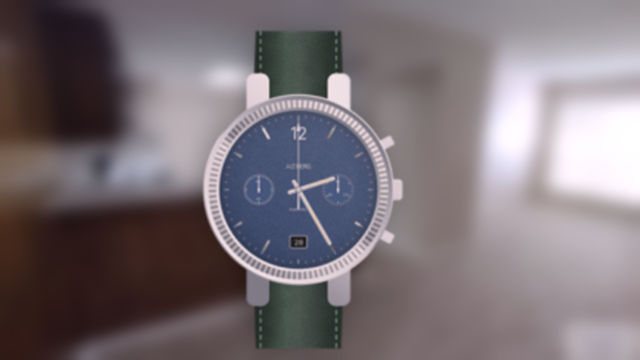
2:25
